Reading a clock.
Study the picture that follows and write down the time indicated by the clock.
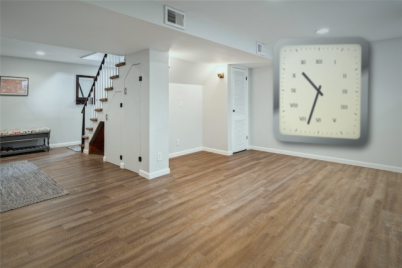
10:33
